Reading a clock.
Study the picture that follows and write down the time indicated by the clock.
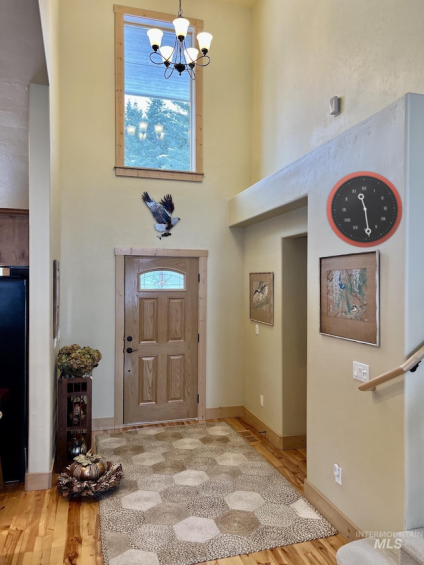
11:29
